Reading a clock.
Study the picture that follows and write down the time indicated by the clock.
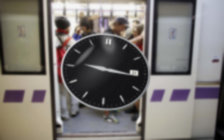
9:16
